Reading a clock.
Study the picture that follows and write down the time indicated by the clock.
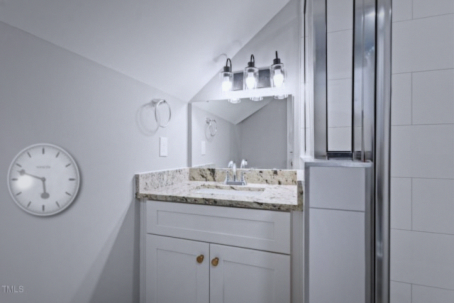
5:48
